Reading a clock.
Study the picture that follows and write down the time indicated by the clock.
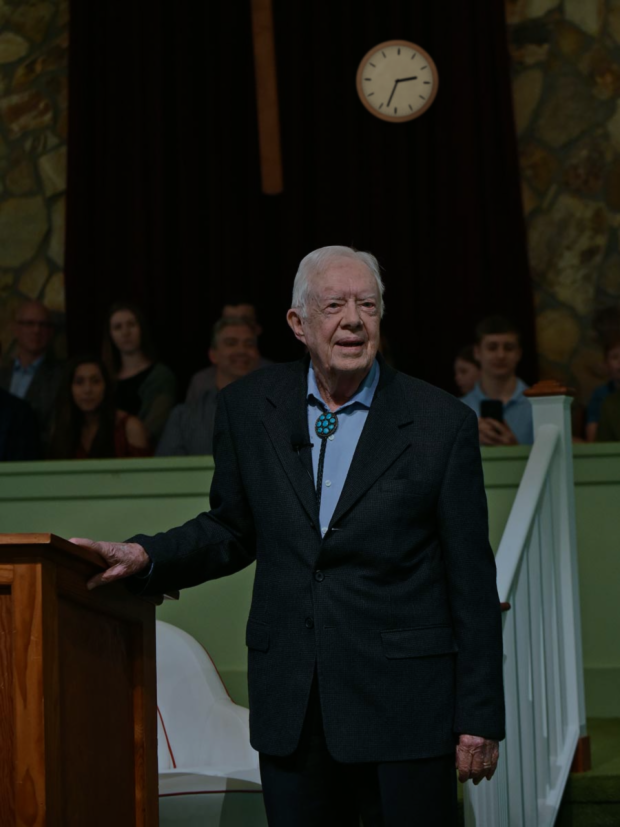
2:33
